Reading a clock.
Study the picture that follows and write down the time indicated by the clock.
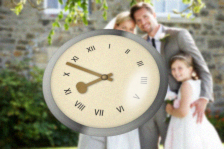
8:53
